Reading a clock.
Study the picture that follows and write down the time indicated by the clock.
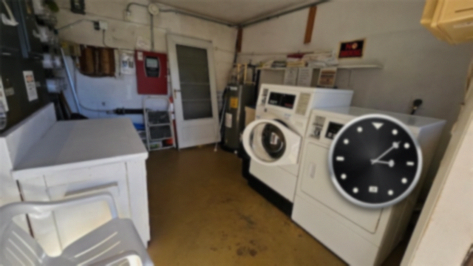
3:08
